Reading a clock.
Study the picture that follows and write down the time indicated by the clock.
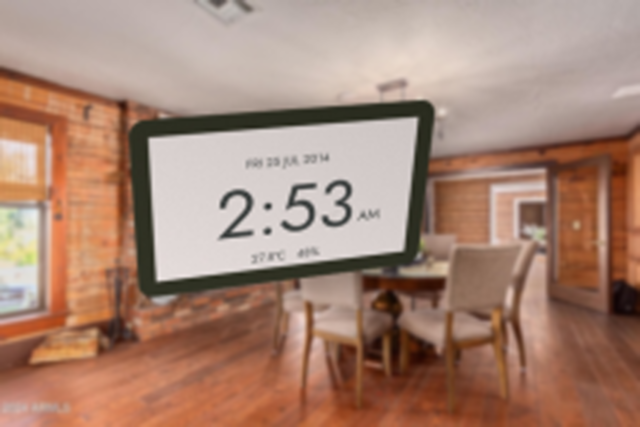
2:53
